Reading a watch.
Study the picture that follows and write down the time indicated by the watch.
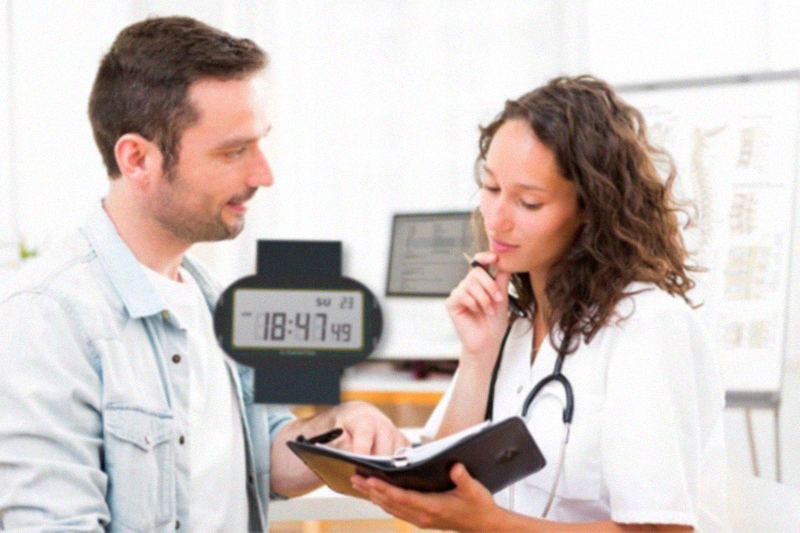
18:47:49
